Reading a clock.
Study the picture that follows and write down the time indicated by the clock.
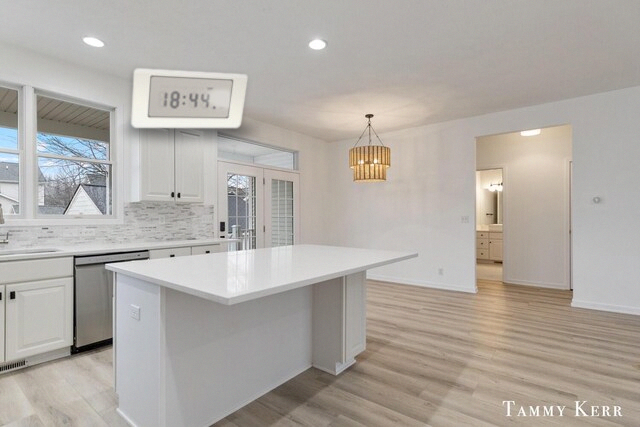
18:44
